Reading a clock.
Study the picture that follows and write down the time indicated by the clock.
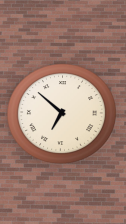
6:52
